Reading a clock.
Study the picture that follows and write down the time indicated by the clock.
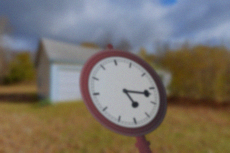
5:17
